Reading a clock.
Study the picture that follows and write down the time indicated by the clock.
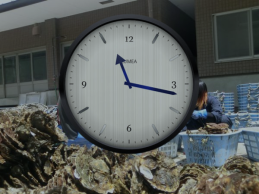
11:17
